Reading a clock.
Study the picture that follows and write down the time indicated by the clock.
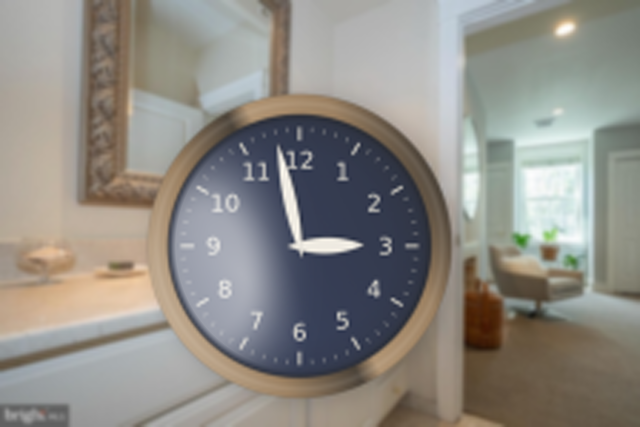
2:58
